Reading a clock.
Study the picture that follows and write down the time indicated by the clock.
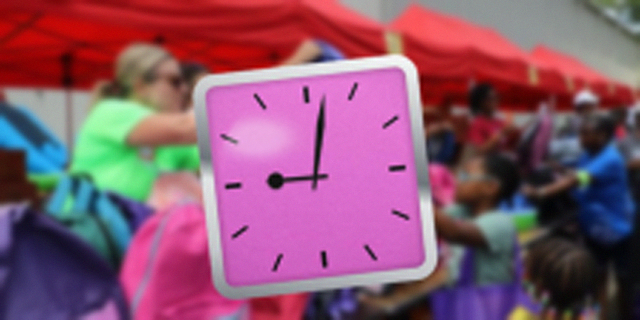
9:02
